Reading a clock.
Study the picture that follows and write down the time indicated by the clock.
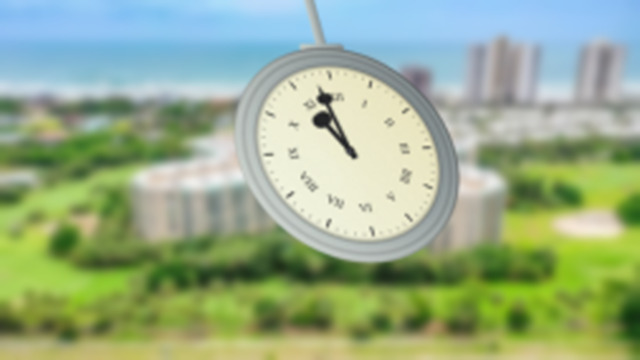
10:58
